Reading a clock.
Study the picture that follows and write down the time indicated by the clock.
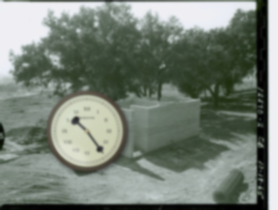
10:24
